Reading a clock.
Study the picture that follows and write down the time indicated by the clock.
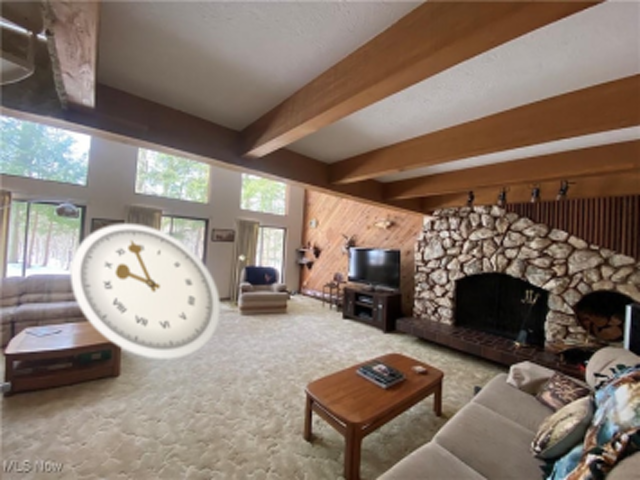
9:59
